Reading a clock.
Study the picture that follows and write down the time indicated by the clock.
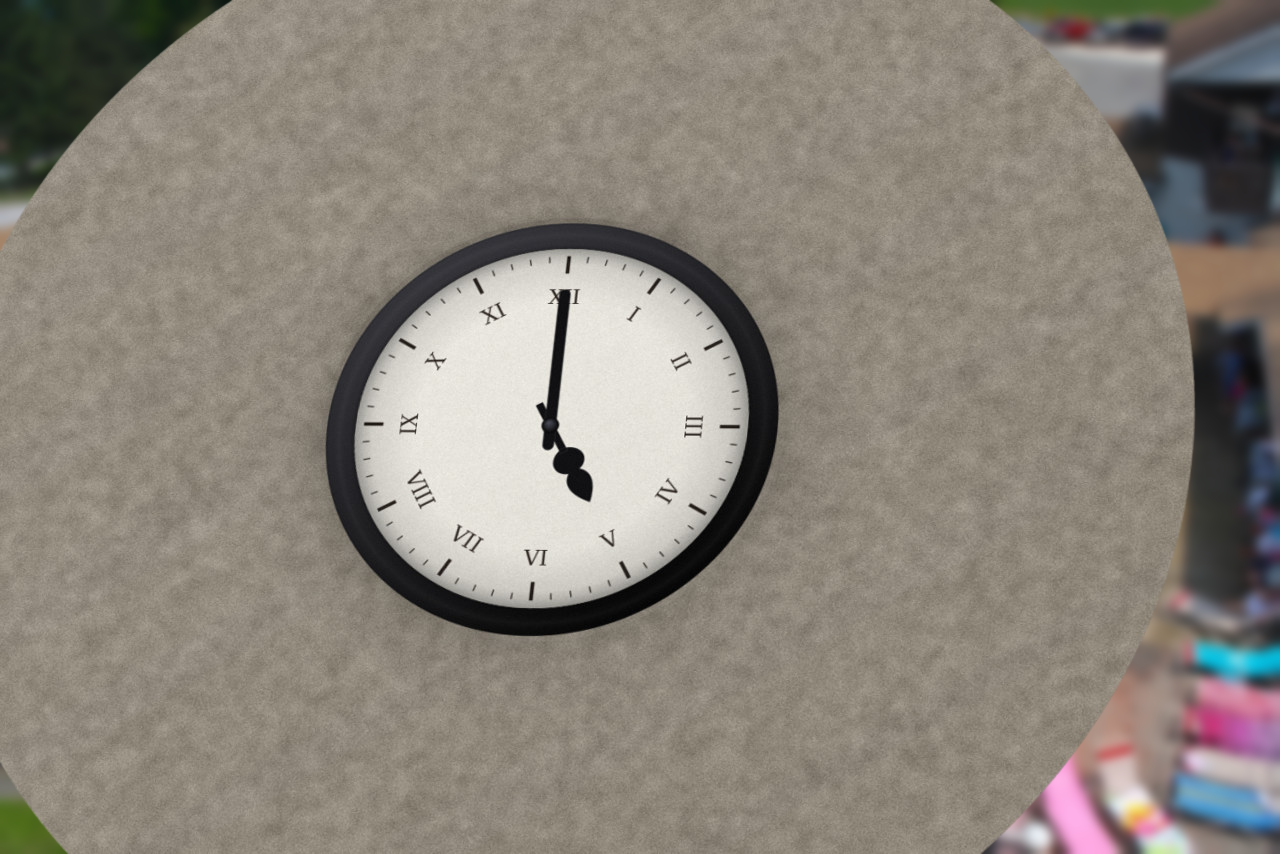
5:00
